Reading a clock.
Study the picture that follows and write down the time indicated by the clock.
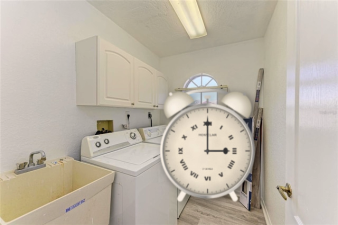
3:00
